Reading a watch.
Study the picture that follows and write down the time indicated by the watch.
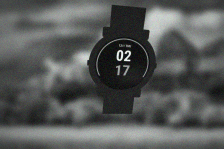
2:17
